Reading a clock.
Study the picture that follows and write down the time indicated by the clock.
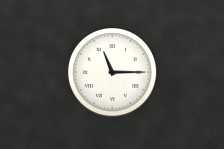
11:15
